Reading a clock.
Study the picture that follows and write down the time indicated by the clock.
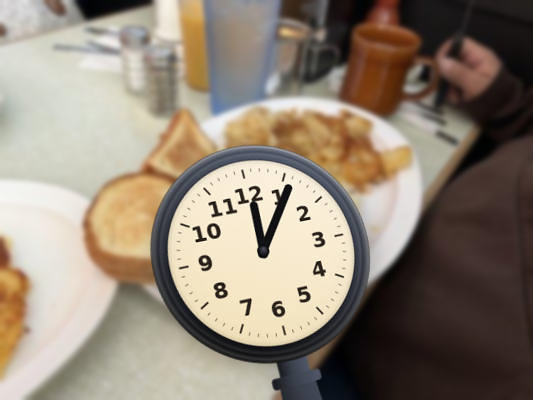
12:06
